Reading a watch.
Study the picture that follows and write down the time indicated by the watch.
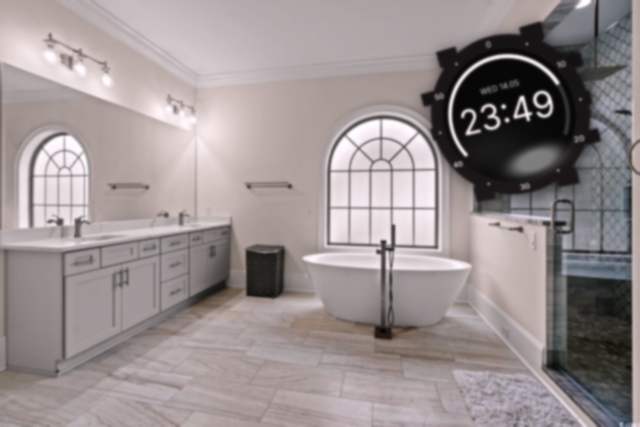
23:49
